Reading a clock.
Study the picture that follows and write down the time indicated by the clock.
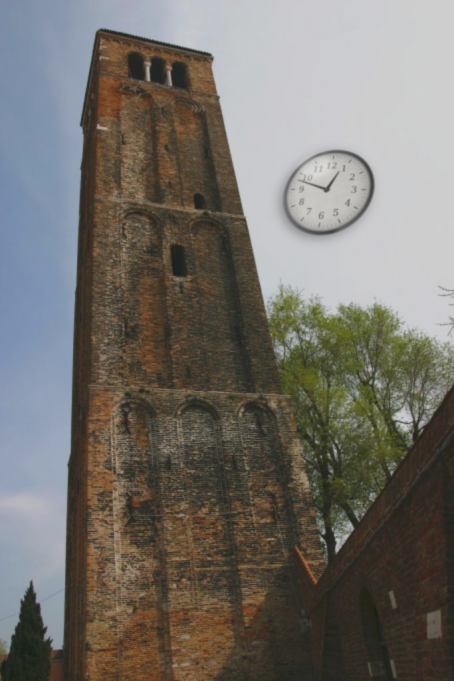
12:48
